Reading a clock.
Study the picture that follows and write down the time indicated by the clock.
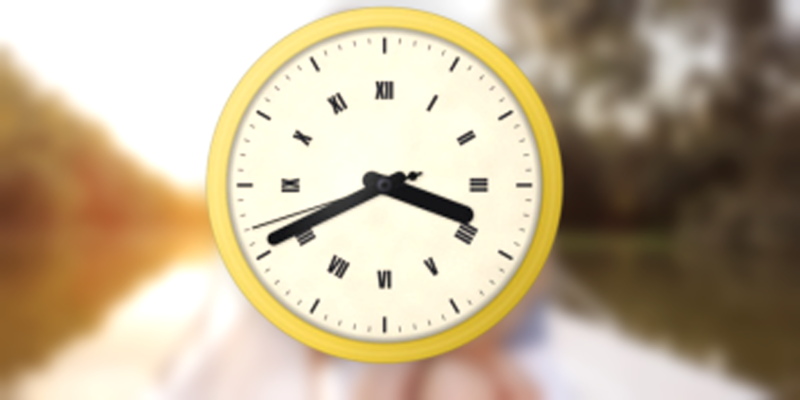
3:40:42
